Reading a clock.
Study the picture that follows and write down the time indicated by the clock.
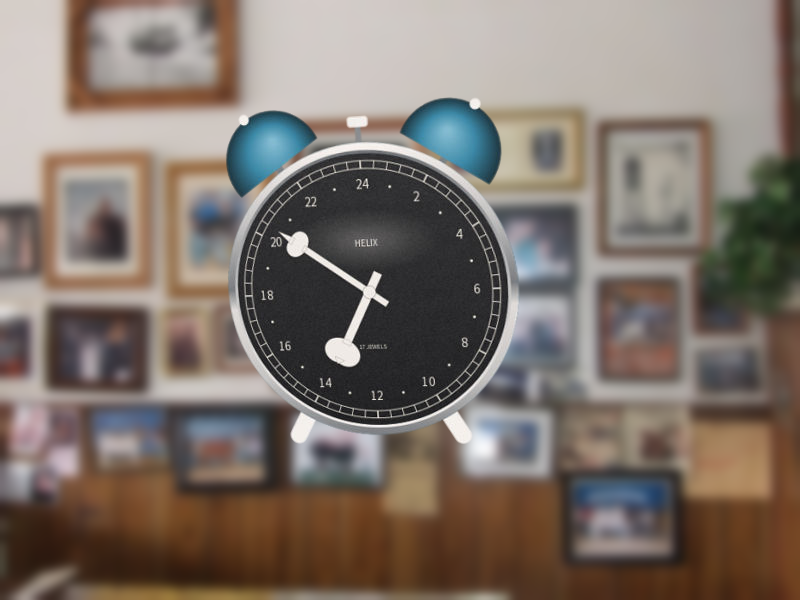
13:51
